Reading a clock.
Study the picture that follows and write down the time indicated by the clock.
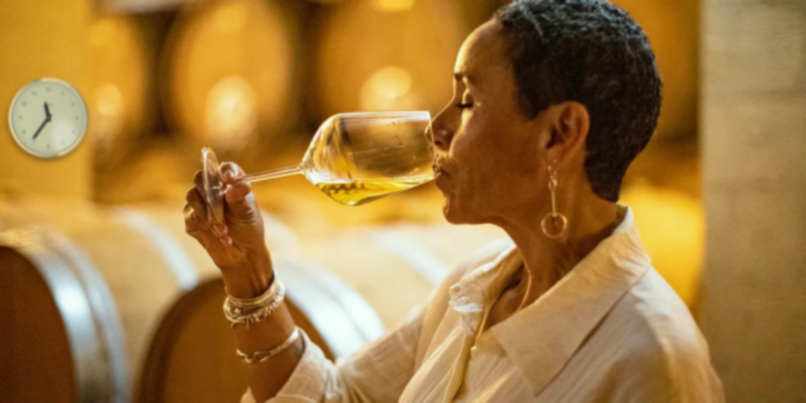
11:36
